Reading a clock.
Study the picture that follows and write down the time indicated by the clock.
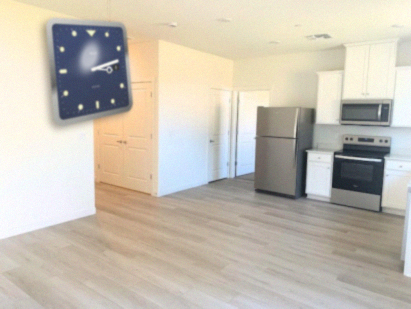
3:13
